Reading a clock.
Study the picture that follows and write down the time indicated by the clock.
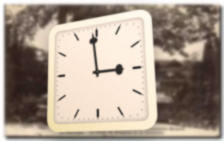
2:59
